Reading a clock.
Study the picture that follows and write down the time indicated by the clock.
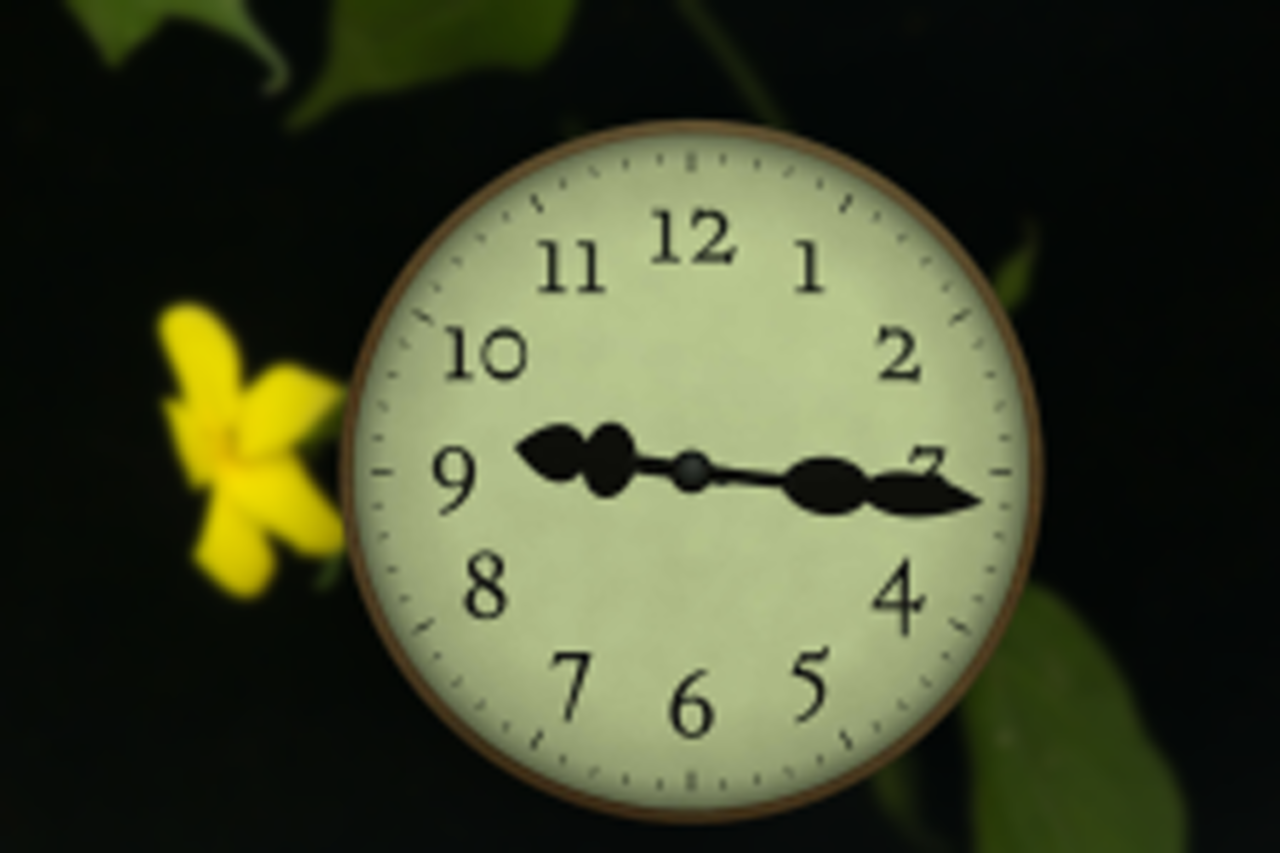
9:16
